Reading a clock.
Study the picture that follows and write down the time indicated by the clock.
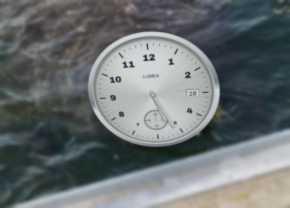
5:26
